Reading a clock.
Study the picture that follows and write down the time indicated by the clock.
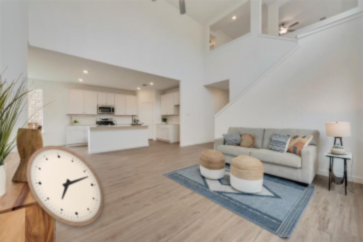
7:12
